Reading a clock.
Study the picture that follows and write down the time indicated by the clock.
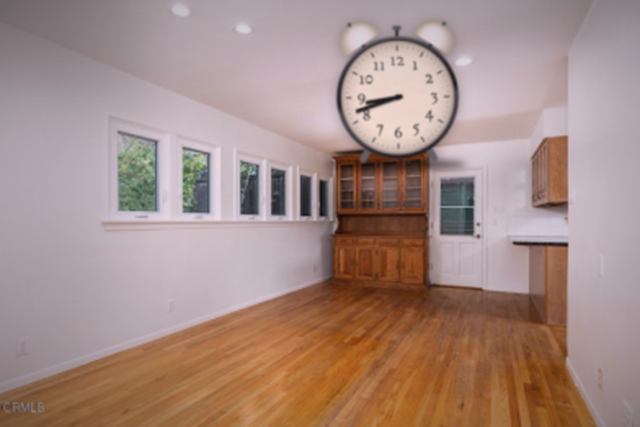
8:42
